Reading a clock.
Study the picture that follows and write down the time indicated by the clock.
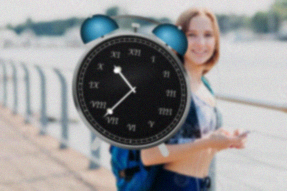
10:37
